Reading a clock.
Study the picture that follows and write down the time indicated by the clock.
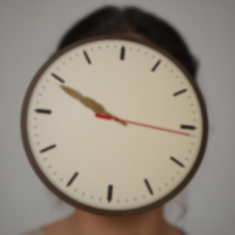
9:49:16
